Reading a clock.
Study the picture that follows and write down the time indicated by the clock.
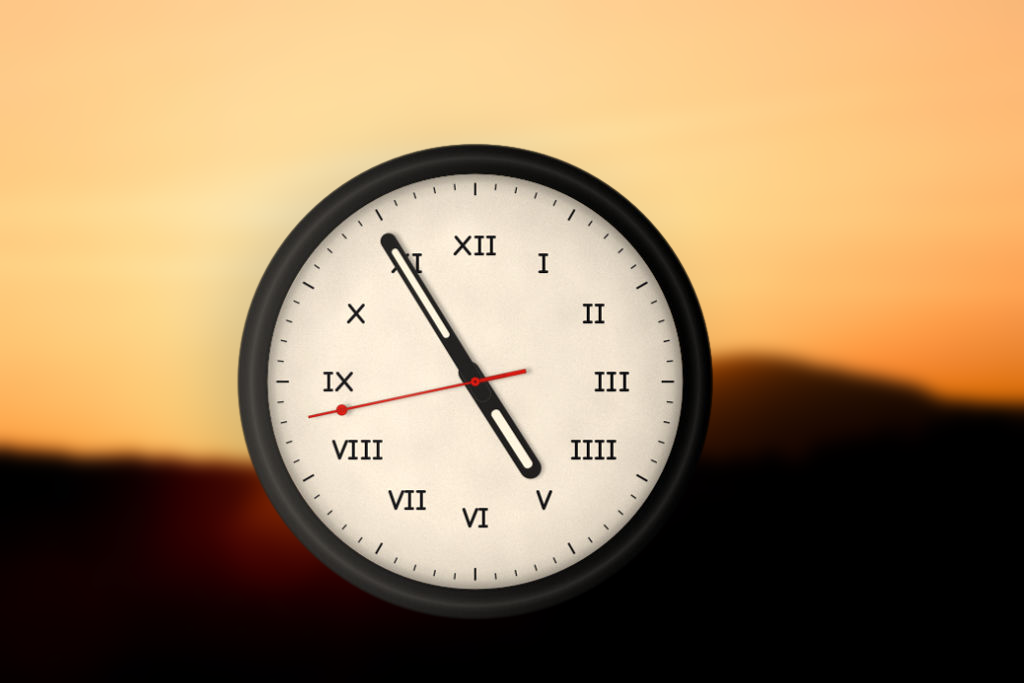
4:54:43
